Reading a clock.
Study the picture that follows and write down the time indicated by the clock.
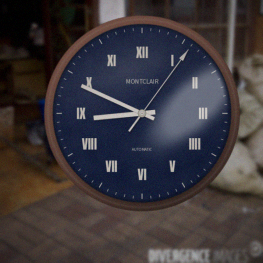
8:49:06
